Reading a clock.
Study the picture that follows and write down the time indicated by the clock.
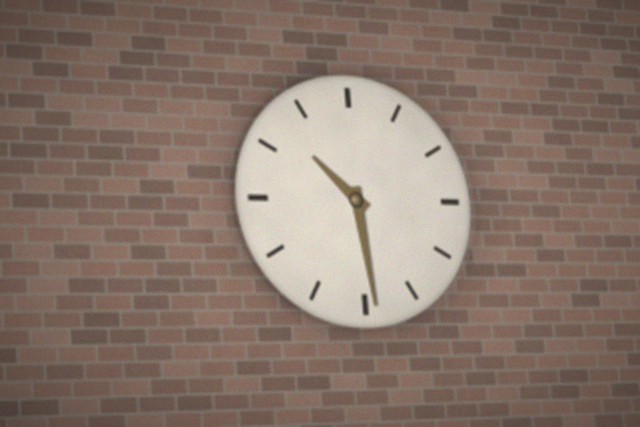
10:29
